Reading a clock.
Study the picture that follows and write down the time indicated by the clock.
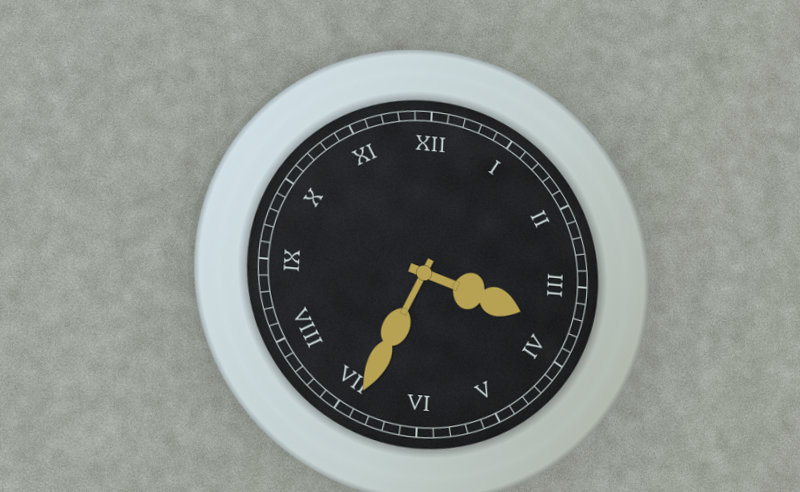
3:34
